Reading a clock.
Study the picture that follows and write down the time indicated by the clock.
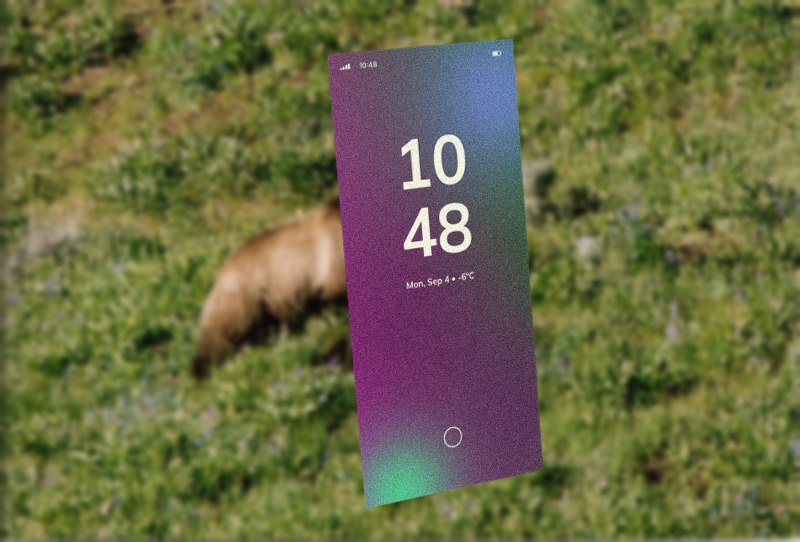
10:48
